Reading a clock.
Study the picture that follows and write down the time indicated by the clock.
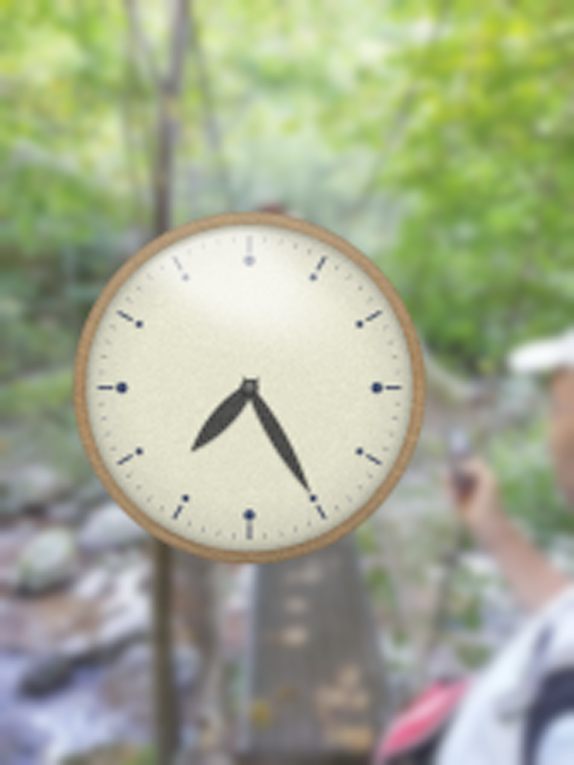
7:25
